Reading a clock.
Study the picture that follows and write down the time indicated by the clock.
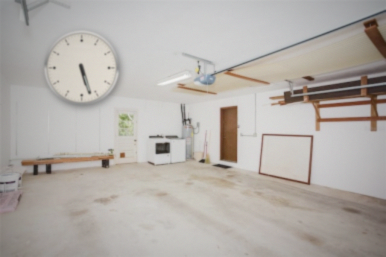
5:27
